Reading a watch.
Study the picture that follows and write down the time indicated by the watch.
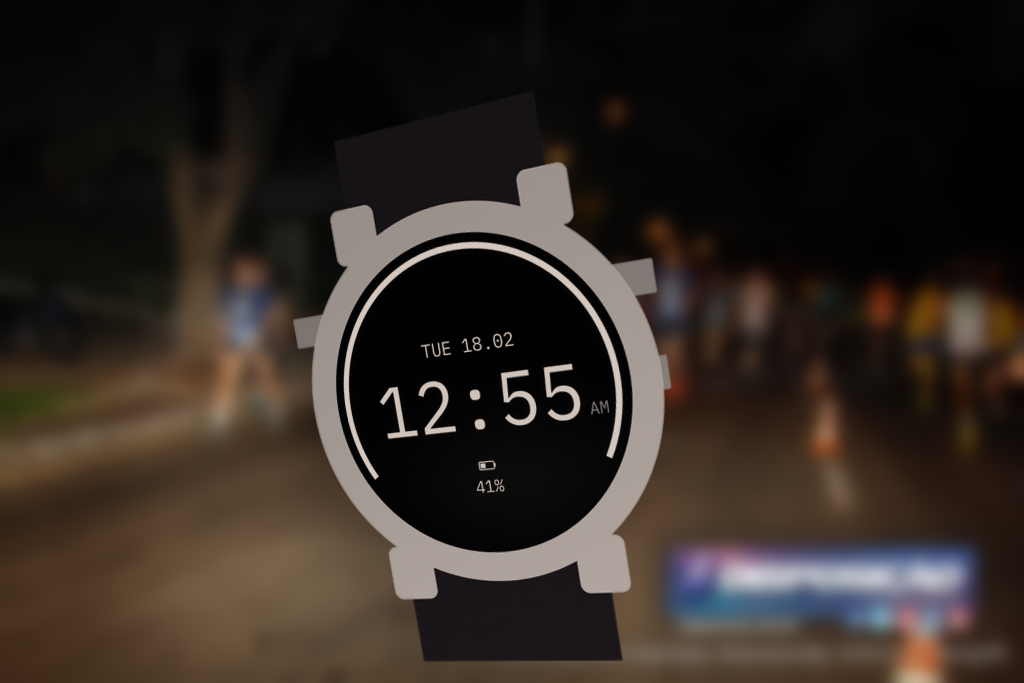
12:55
